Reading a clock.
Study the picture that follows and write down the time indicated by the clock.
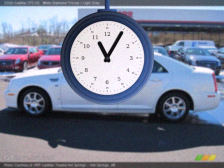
11:05
